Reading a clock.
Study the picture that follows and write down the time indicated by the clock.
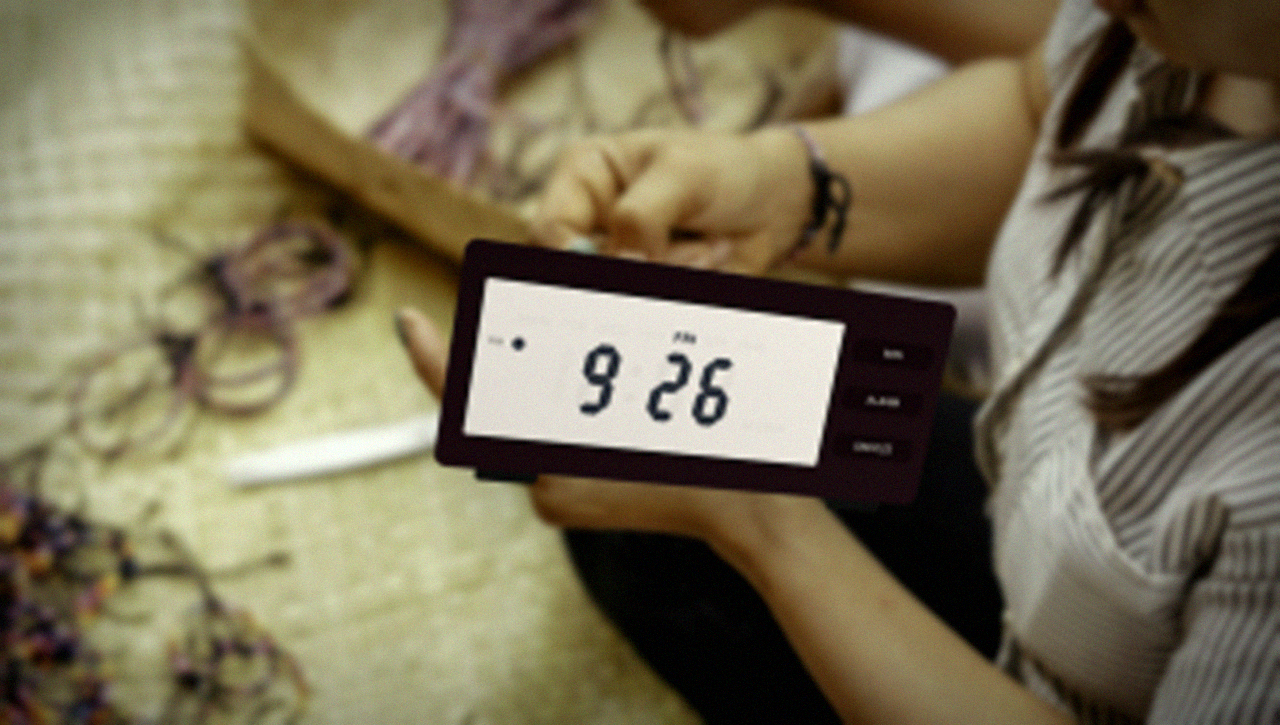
9:26
